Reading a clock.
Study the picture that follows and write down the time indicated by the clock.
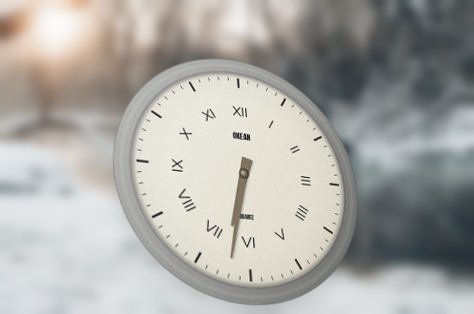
6:32
